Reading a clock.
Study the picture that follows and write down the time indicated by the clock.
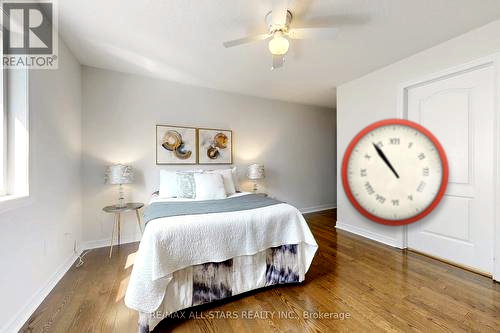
10:54
